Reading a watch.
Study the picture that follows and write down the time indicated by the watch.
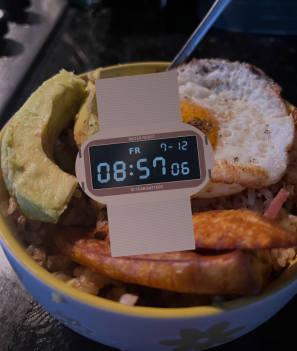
8:57:06
